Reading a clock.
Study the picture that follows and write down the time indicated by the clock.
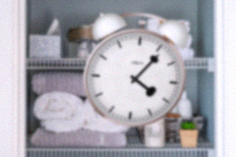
4:06
